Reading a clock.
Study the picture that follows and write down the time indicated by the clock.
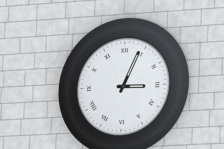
3:04
